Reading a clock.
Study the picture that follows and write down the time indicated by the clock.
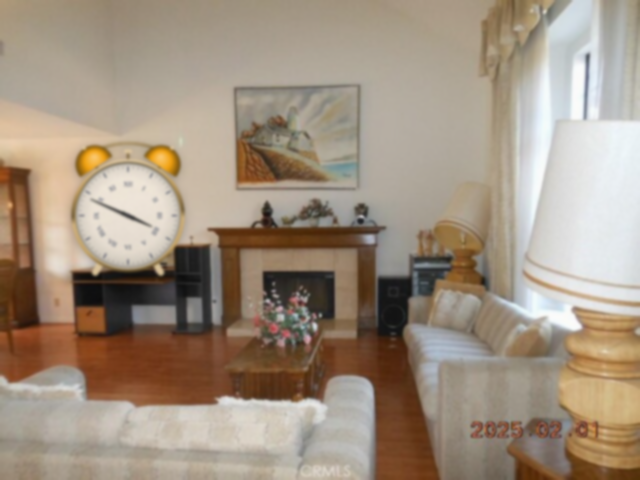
3:49
